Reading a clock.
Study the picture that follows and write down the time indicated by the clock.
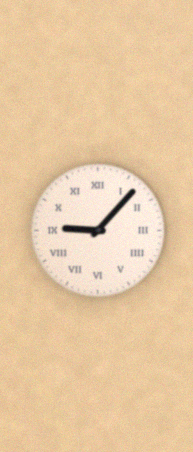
9:07
